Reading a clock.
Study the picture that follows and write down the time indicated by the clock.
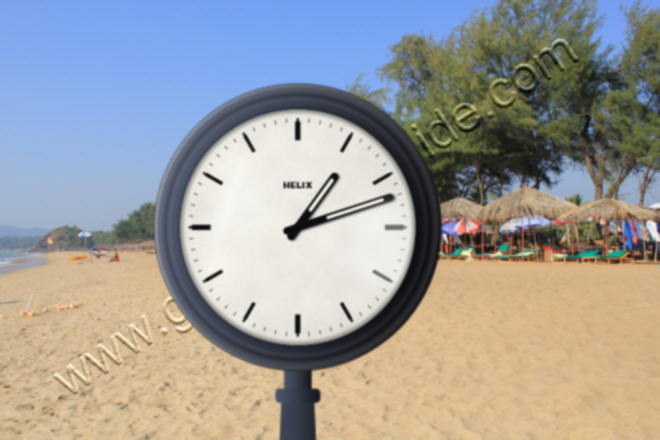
1:12
